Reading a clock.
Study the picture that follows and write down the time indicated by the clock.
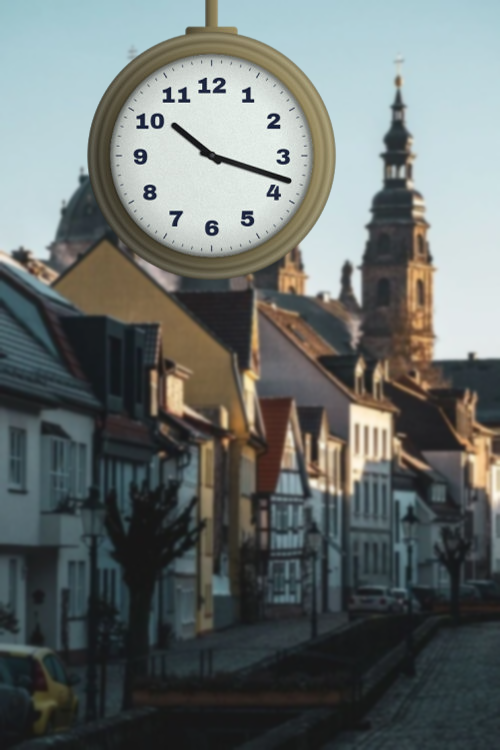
10:18
